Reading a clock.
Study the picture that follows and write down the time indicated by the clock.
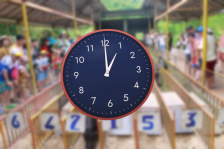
1:00
